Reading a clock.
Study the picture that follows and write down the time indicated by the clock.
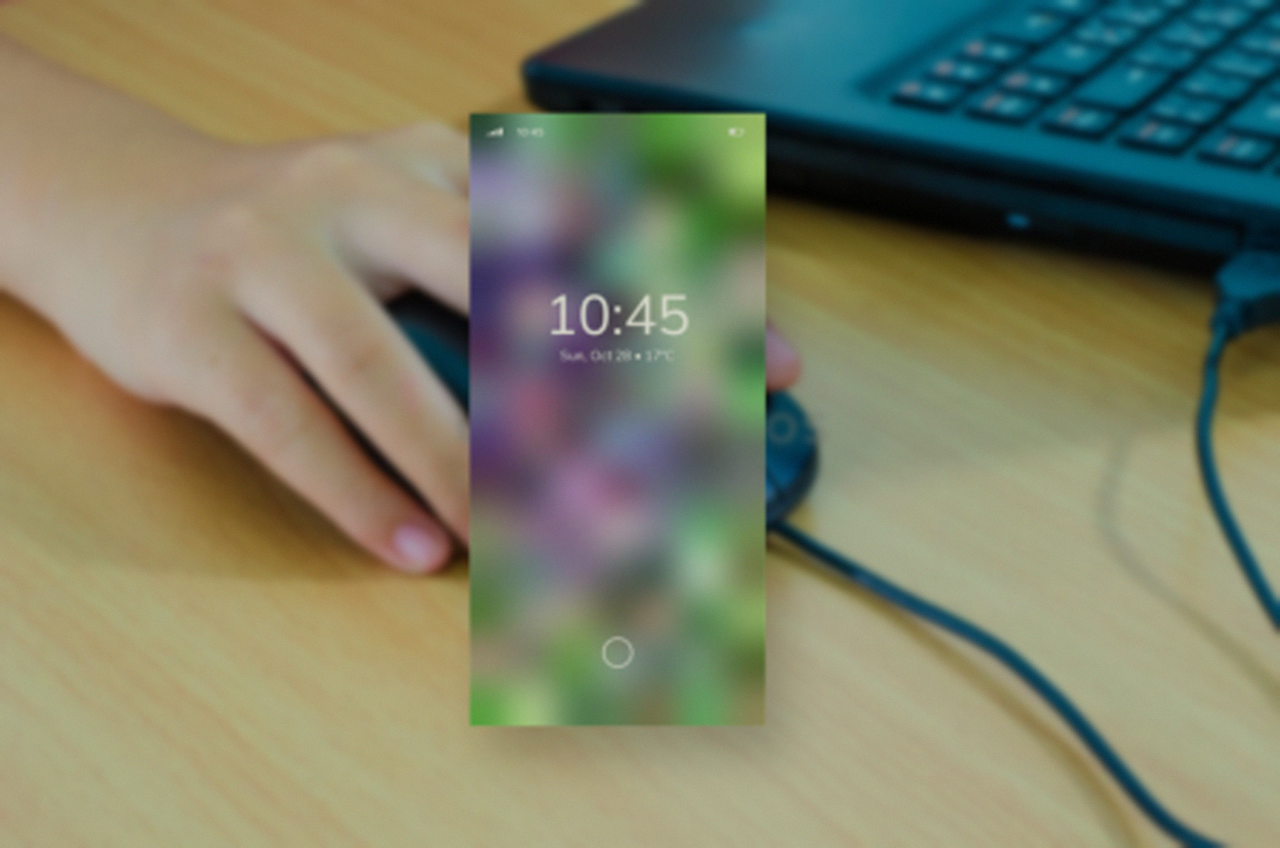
10:45
